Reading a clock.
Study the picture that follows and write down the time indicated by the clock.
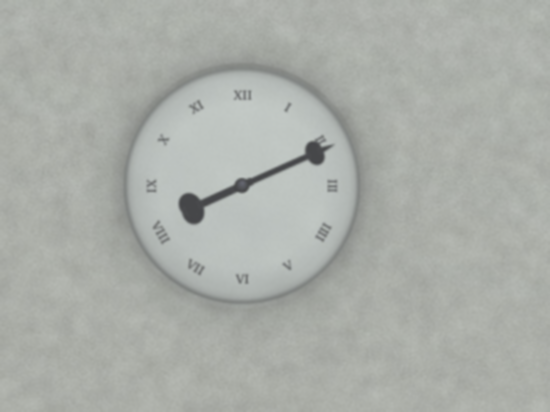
8:11
